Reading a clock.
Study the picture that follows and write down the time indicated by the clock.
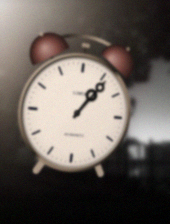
1:06
